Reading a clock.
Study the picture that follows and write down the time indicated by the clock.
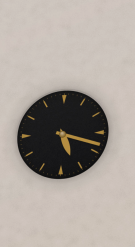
5:18
